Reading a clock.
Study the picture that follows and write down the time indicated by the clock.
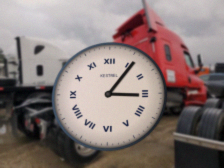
3:06
